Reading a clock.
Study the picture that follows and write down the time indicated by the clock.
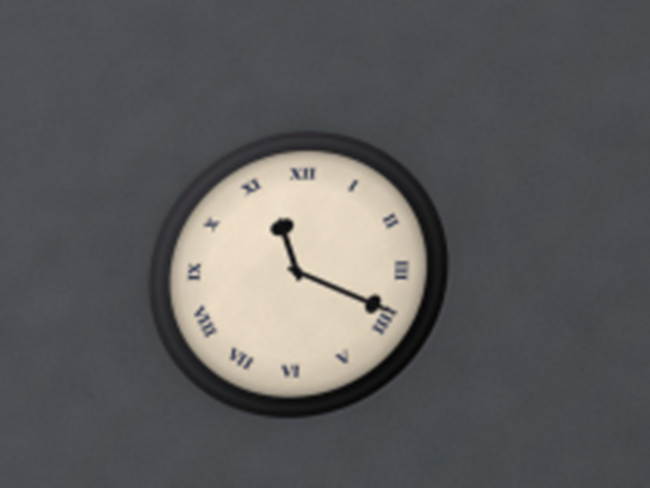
11:19
